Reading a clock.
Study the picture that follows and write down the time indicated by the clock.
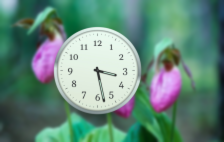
3:28
